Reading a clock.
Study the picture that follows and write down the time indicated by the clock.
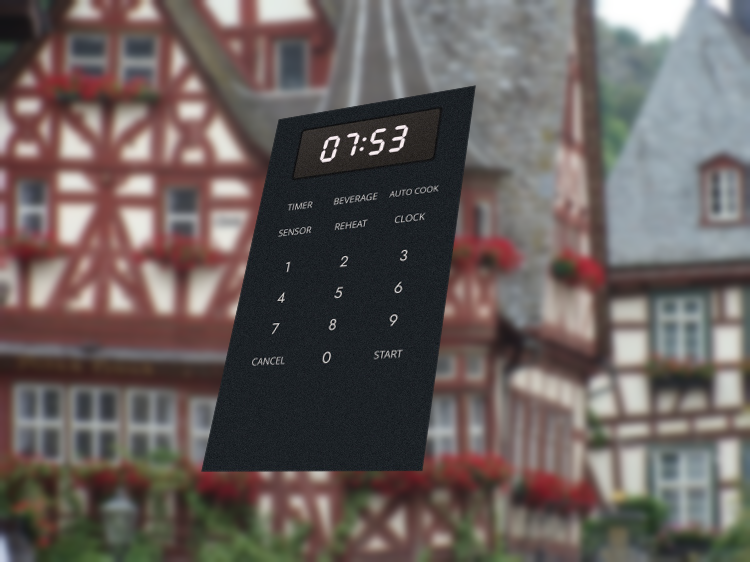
7:53
